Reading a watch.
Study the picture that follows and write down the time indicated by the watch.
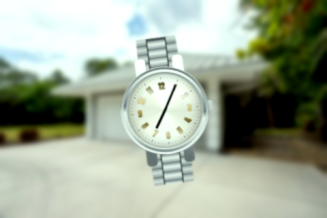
7:05
